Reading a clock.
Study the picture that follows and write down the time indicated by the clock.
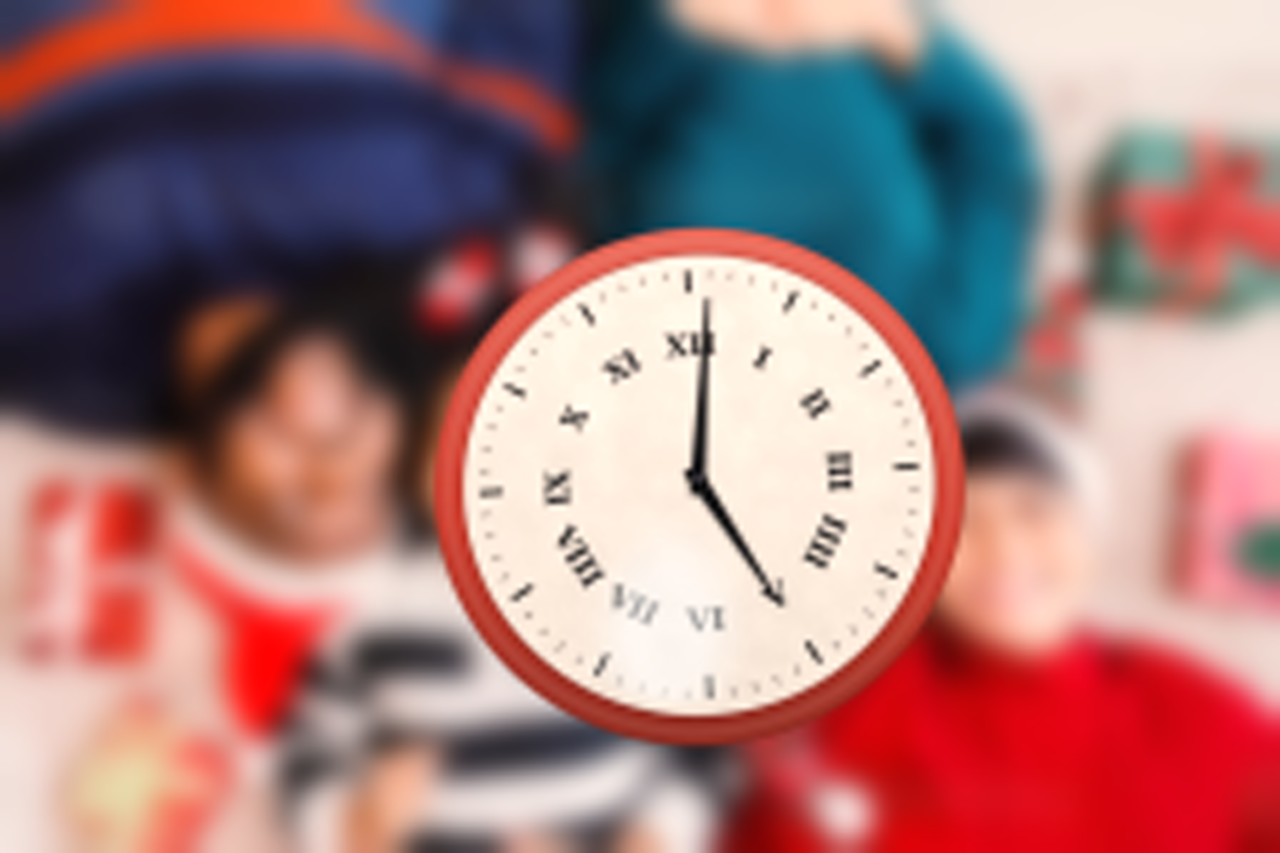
5:01
